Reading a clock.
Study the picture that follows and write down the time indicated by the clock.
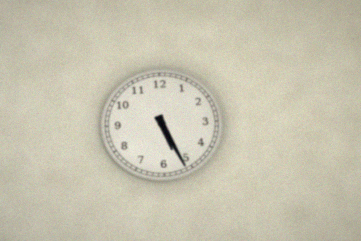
5:26
